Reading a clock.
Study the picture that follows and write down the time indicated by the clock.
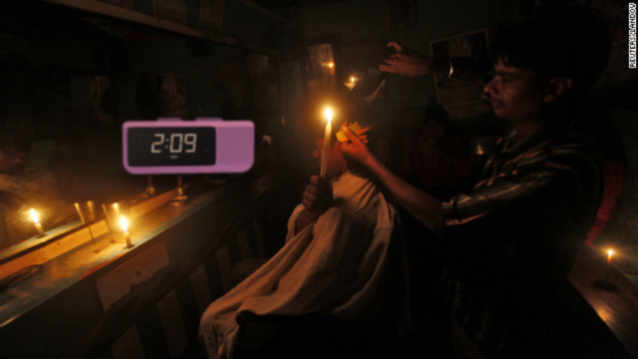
2:09
